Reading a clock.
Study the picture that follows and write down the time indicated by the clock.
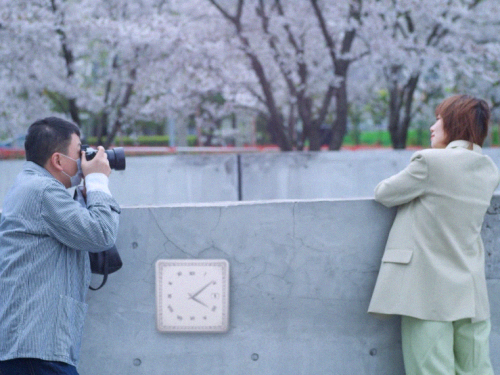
4:09
